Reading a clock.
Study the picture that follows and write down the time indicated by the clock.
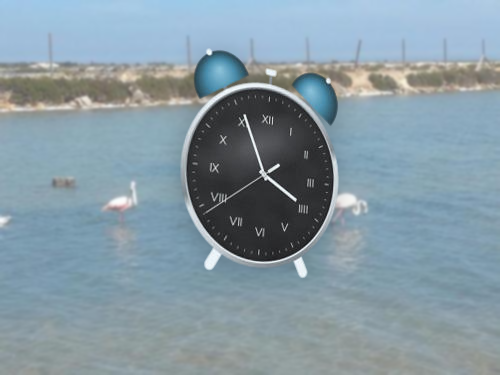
3:55:39
